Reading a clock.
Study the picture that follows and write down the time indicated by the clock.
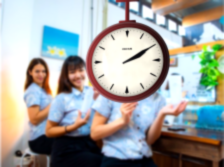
2:10
